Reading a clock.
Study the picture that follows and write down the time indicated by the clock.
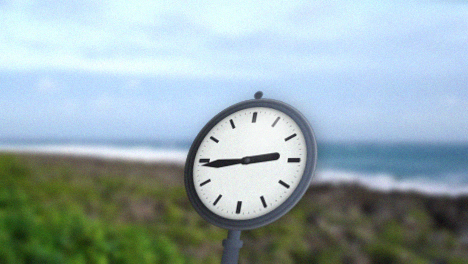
2:44
